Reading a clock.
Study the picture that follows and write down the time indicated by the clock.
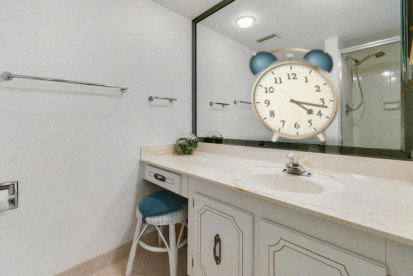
4:17
